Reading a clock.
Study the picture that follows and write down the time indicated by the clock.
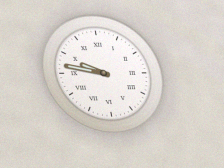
9:47
